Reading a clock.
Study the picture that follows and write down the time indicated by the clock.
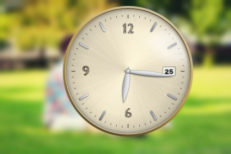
6:16
